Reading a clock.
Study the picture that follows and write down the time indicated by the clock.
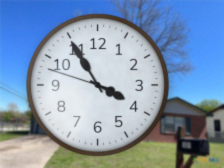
3:54:48
